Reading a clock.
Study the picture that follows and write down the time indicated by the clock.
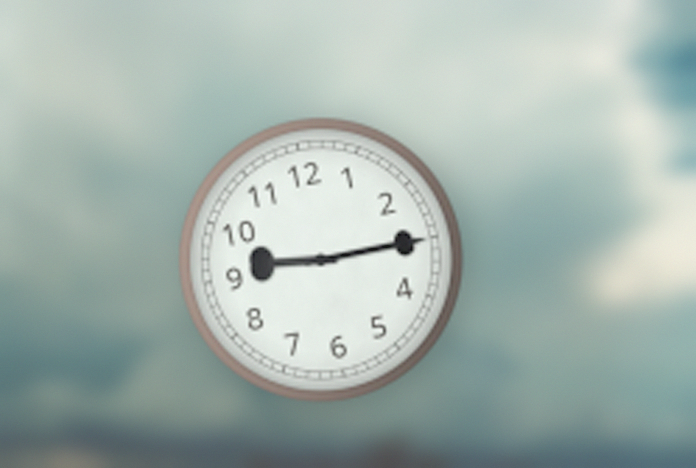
9:15
